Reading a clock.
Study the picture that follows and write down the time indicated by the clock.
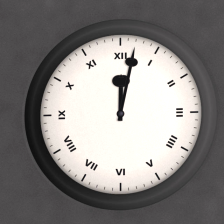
12:02
